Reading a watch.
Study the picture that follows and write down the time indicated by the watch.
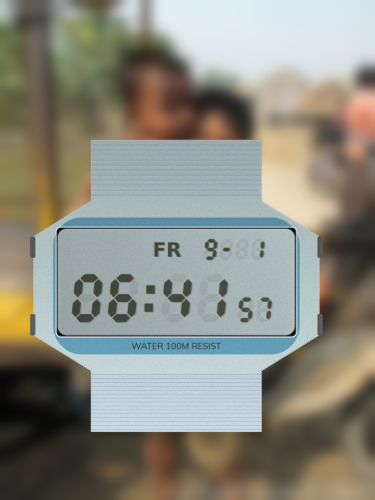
6:41:57
